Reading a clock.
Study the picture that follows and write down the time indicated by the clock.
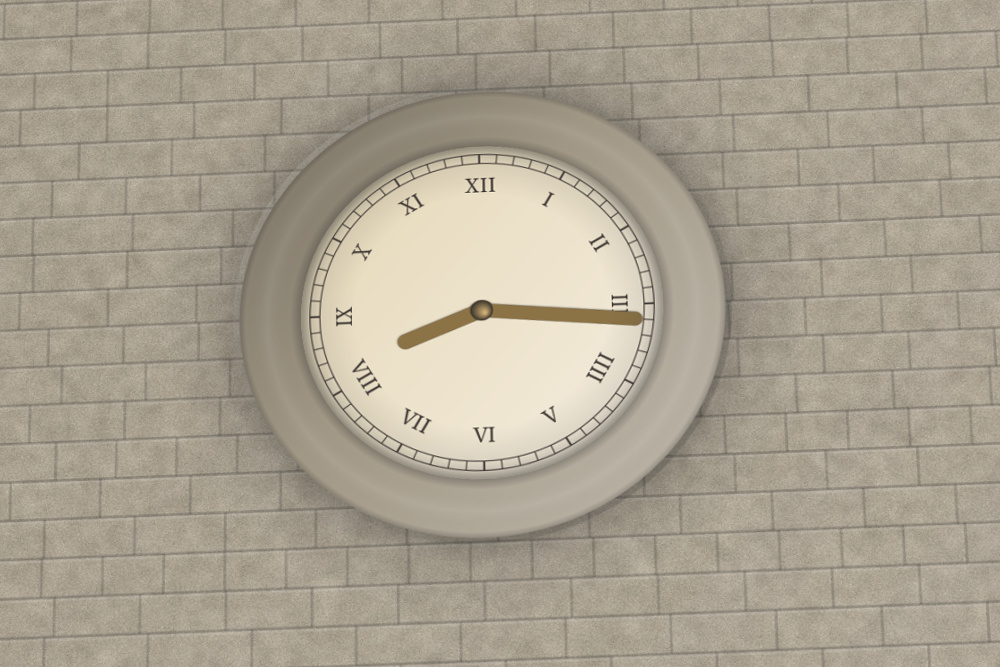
8:16
